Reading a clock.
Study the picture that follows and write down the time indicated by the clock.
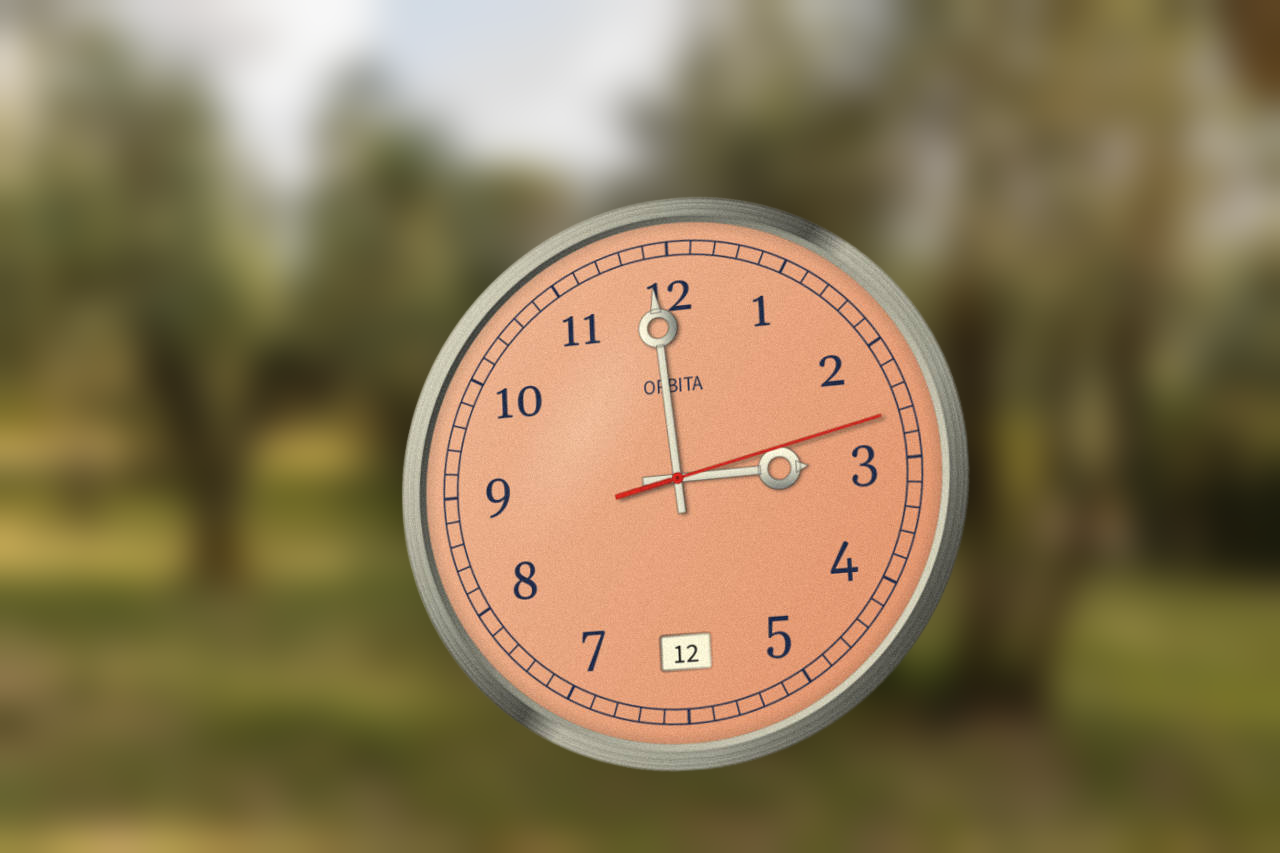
2:59:13
